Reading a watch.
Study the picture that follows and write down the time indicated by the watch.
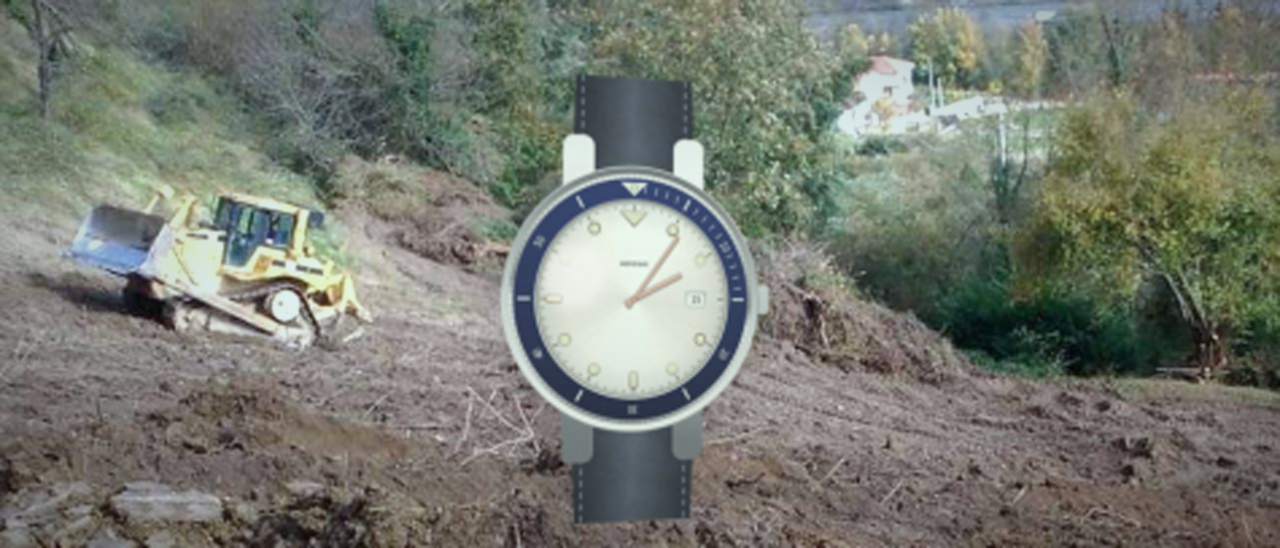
2:06
